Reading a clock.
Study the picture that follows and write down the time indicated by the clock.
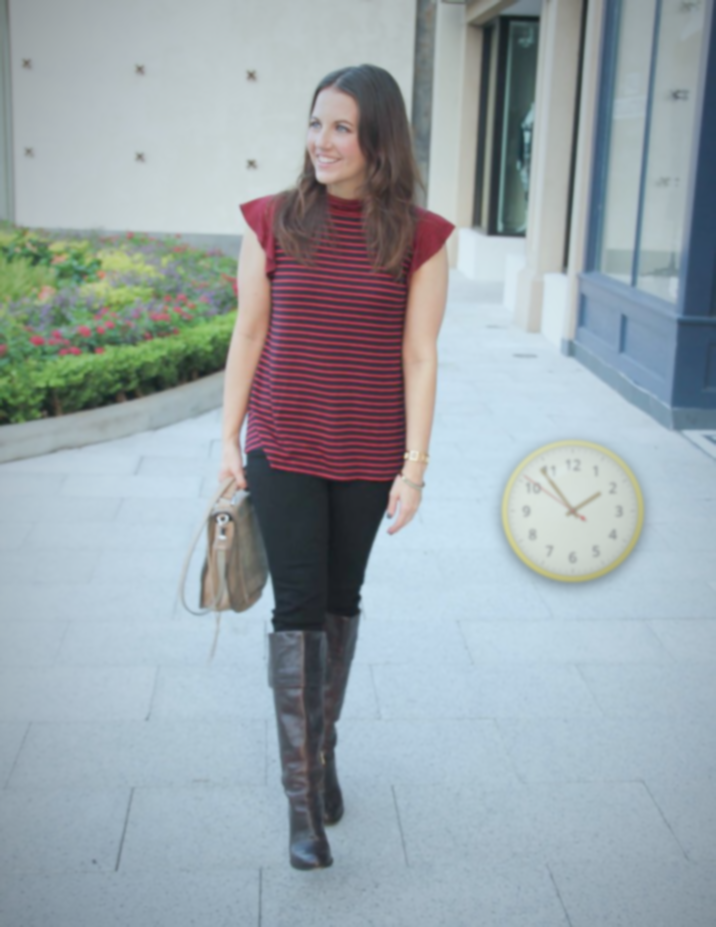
1:53:51
